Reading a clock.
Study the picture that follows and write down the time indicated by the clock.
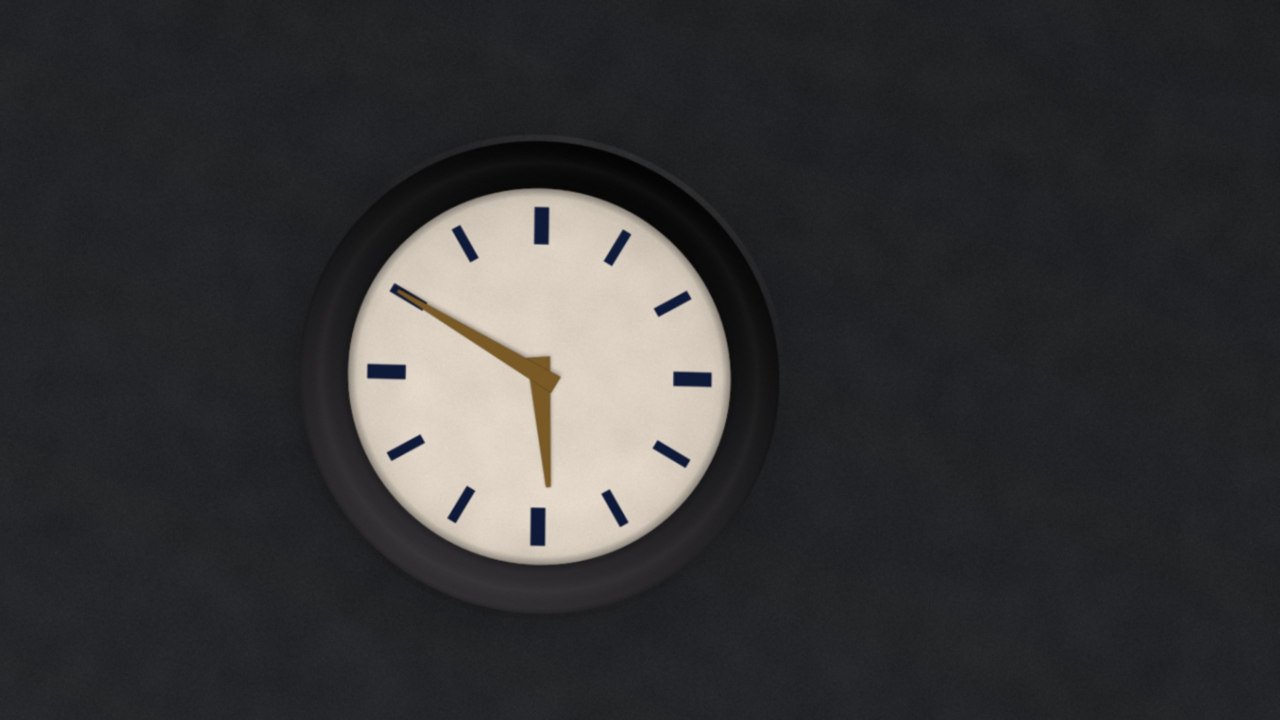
5:50
